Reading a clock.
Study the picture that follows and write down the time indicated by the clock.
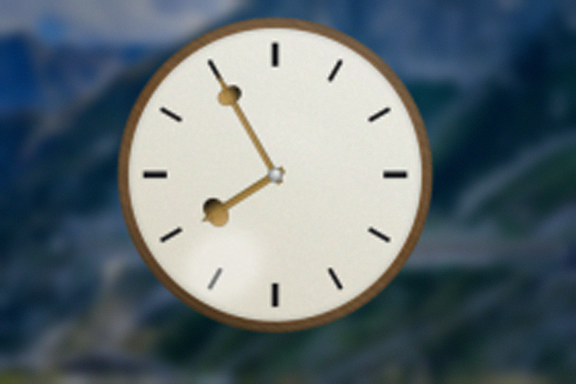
7:55
